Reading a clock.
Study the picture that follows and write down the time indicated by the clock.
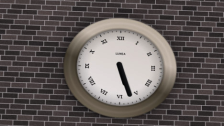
5:27
